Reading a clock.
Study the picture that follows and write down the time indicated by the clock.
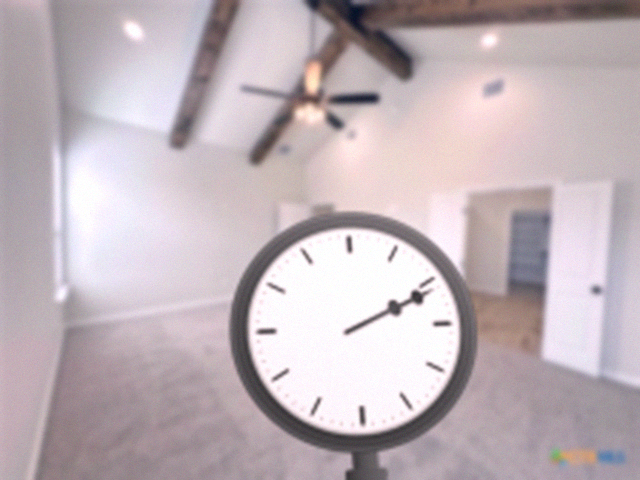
2:11
